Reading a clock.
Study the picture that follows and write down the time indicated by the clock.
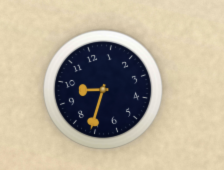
9:36
